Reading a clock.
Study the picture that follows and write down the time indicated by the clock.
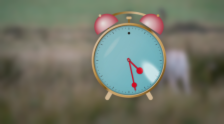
4:28
